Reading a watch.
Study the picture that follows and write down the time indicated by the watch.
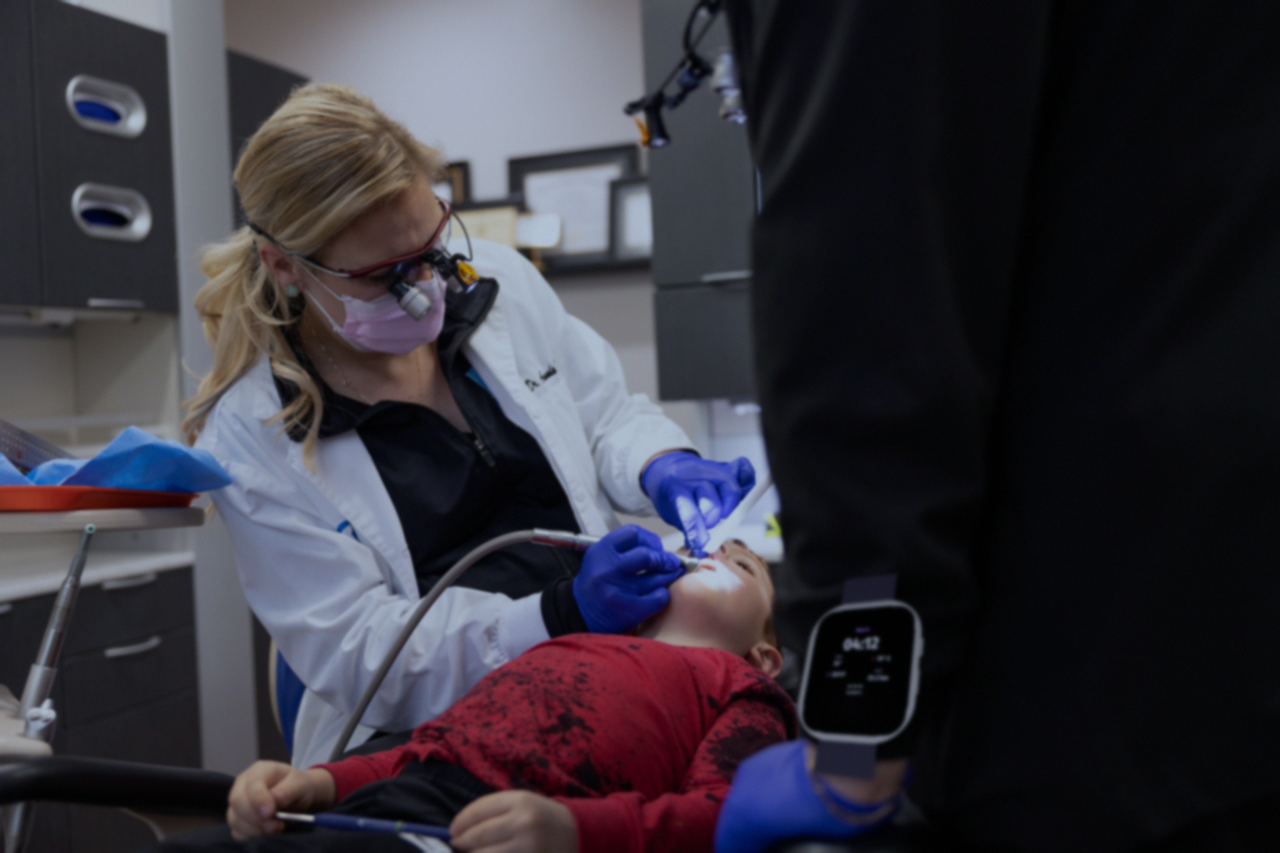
4:12
